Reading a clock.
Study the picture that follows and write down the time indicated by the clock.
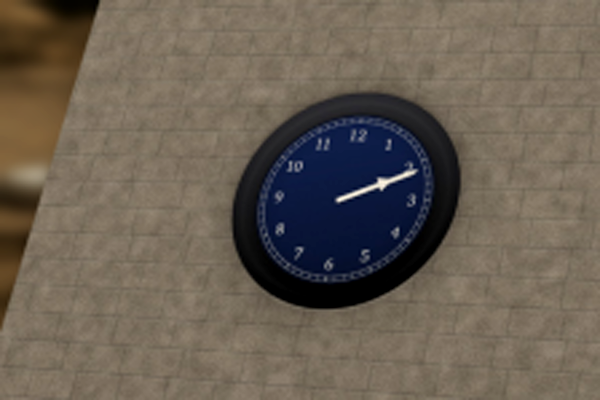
2:11
